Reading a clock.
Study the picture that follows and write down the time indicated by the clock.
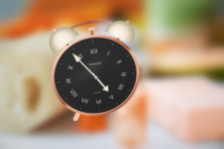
4:54
